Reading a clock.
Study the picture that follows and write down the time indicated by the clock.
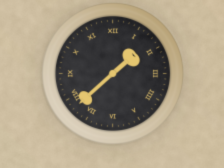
1:38
